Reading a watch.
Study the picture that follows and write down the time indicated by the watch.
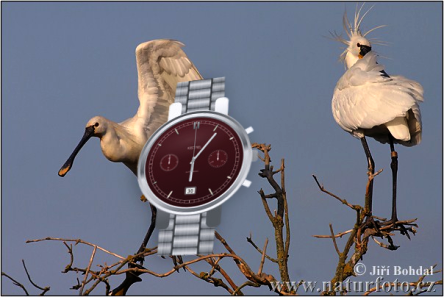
6:06
